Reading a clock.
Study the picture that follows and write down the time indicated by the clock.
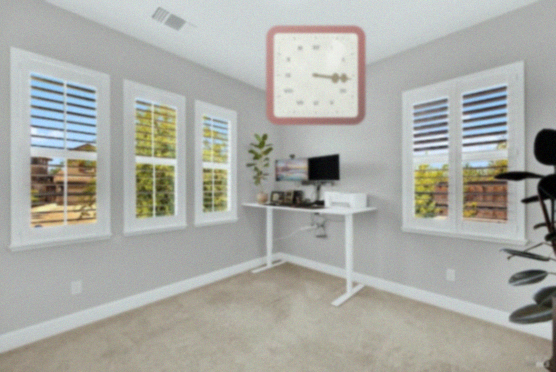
3:16
